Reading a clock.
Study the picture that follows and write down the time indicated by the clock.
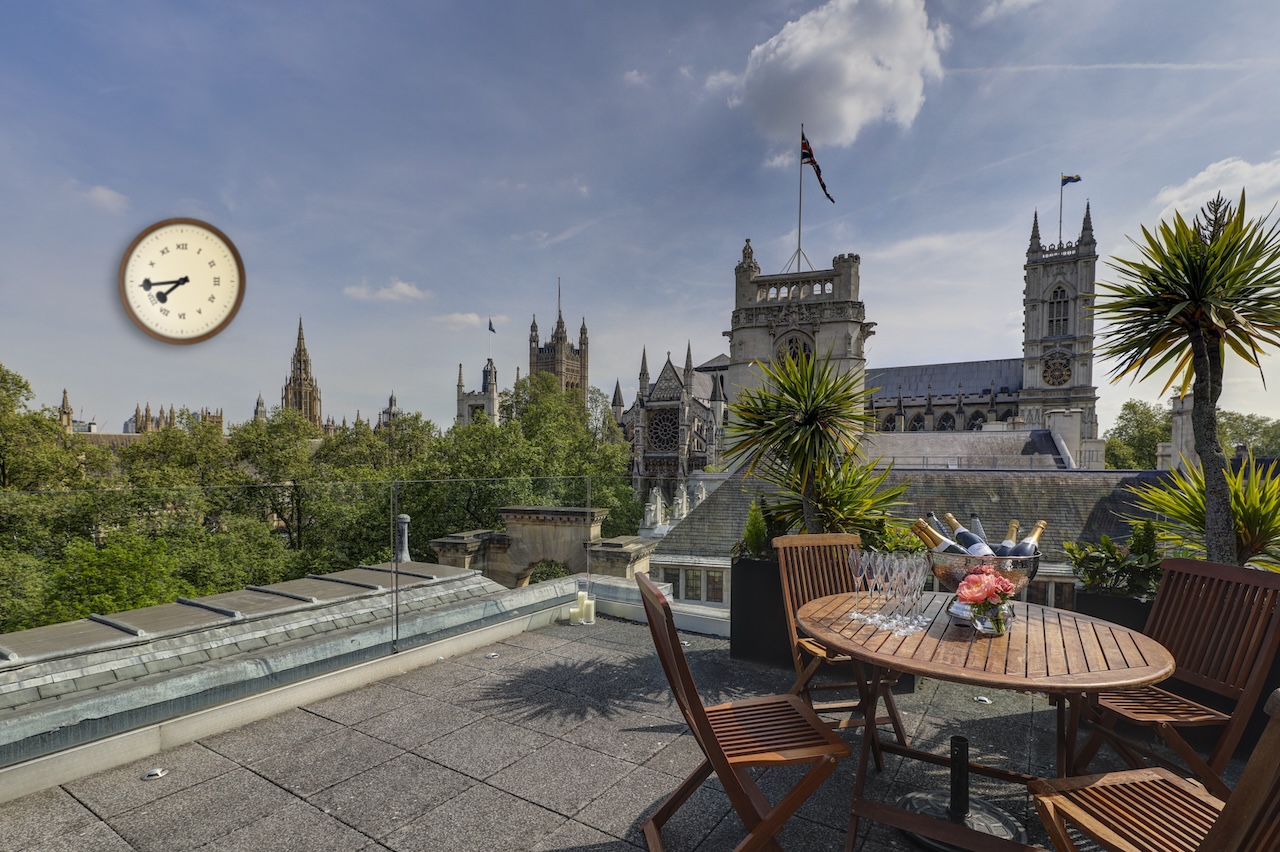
7:44
